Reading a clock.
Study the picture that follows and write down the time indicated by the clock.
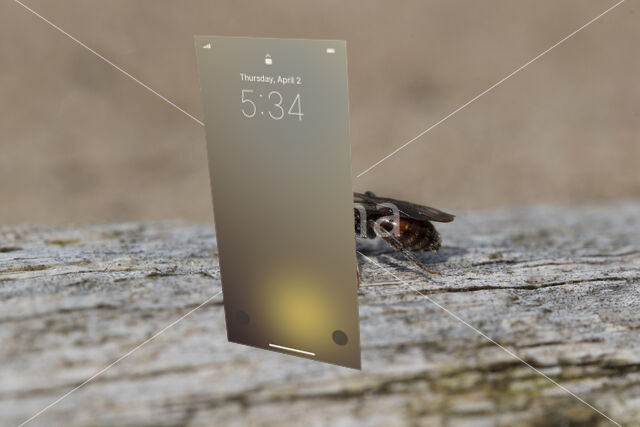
5:34
